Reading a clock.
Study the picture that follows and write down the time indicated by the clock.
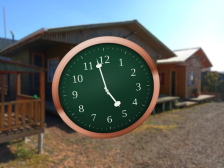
4:58
